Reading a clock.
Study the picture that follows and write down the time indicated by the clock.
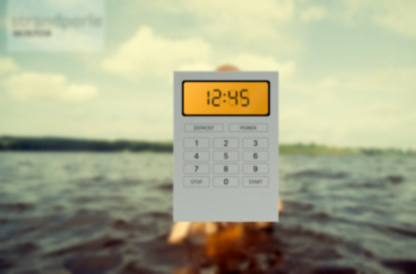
12:45
